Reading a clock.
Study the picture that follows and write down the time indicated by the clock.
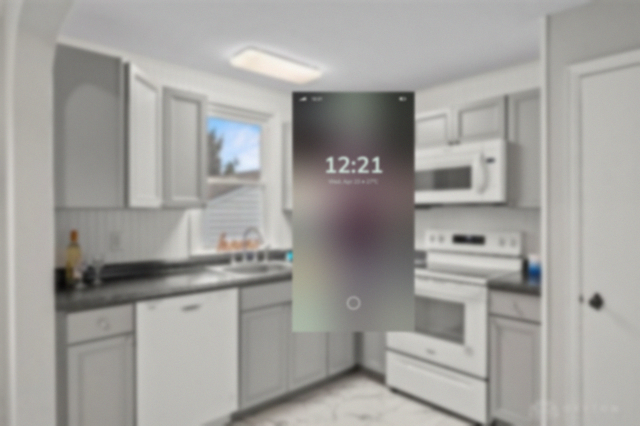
12:21
